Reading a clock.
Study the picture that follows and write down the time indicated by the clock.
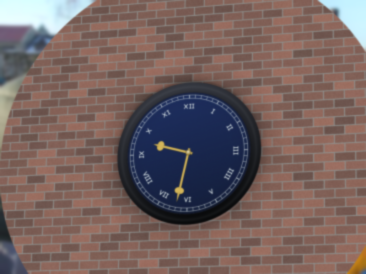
9:32
